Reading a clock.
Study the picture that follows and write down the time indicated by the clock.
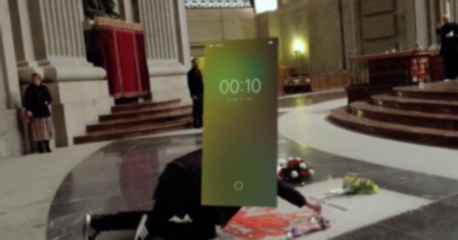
0:10
